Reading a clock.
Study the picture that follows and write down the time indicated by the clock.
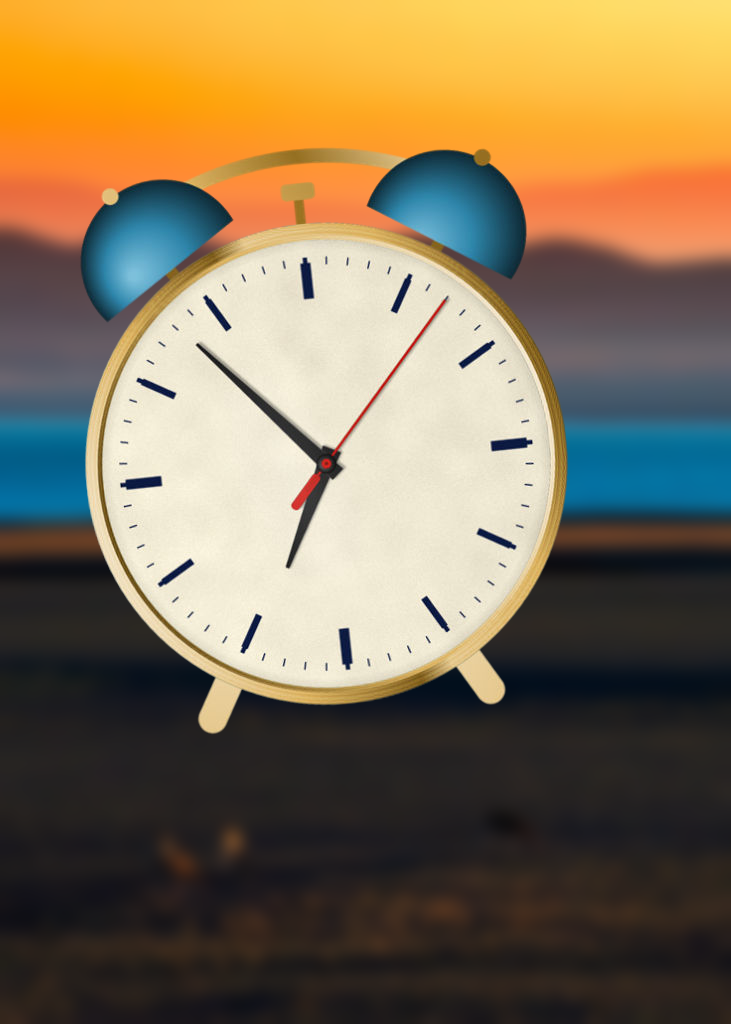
6:53:07
